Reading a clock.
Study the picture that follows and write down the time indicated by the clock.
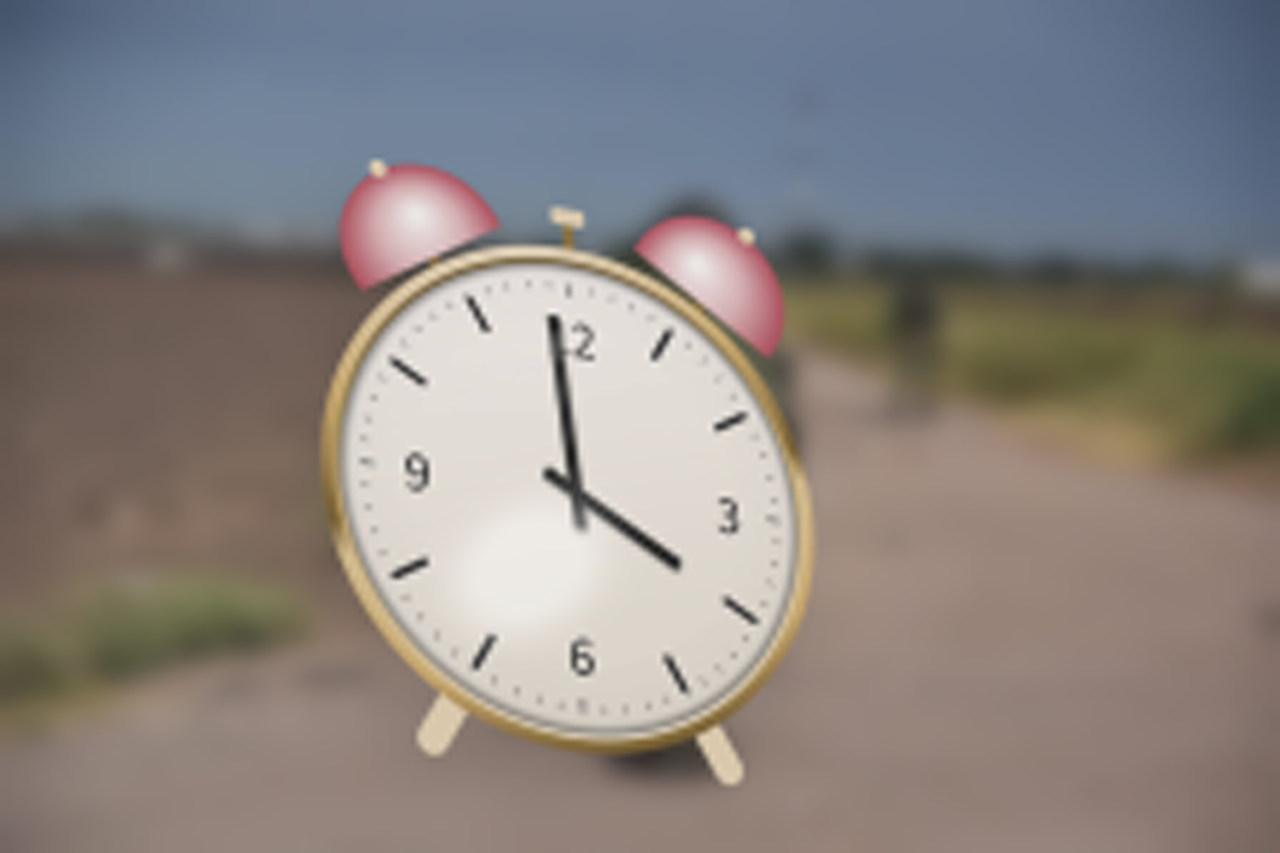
3:59
